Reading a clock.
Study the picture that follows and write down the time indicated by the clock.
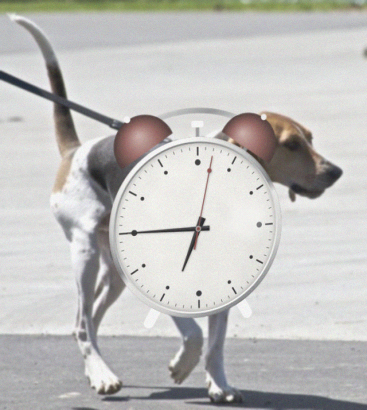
6:45:02
